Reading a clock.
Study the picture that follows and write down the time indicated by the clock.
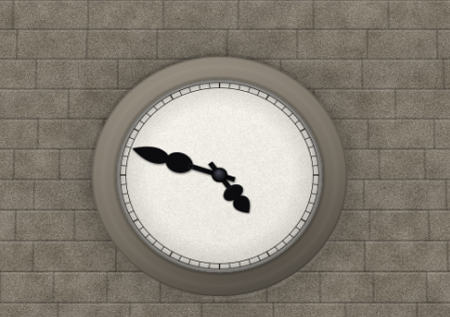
4:48
